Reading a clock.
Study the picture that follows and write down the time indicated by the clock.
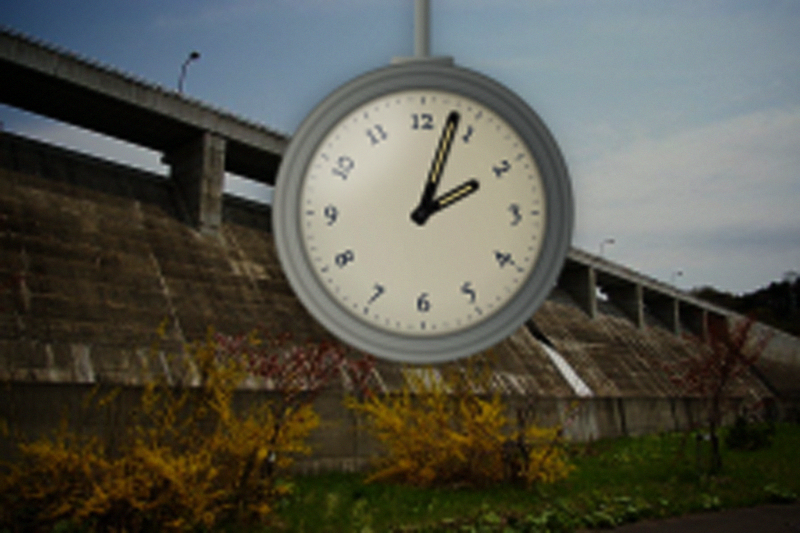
2:03
